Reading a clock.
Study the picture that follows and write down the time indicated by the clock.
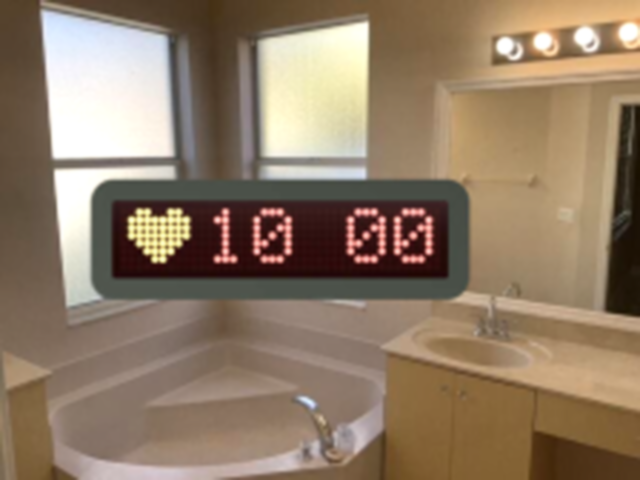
10:00
